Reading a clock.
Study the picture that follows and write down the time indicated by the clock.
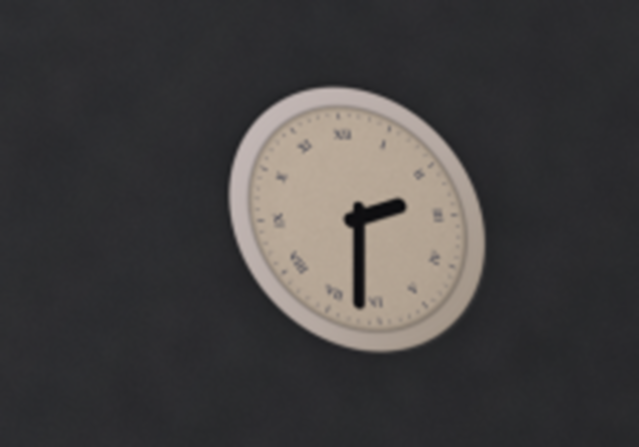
2:32
